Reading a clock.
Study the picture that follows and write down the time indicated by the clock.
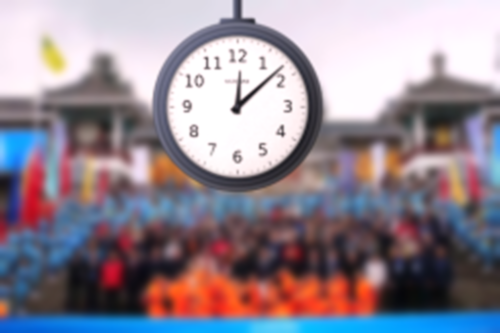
12:08
